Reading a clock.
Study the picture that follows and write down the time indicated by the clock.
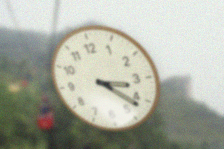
3:22
